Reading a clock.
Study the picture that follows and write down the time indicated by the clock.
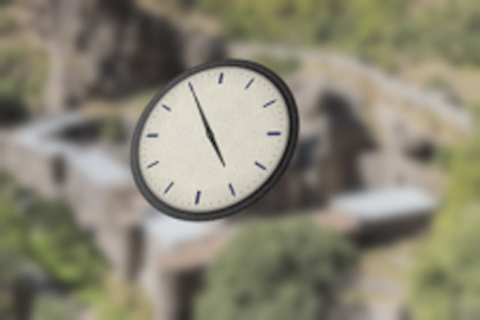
4:55
